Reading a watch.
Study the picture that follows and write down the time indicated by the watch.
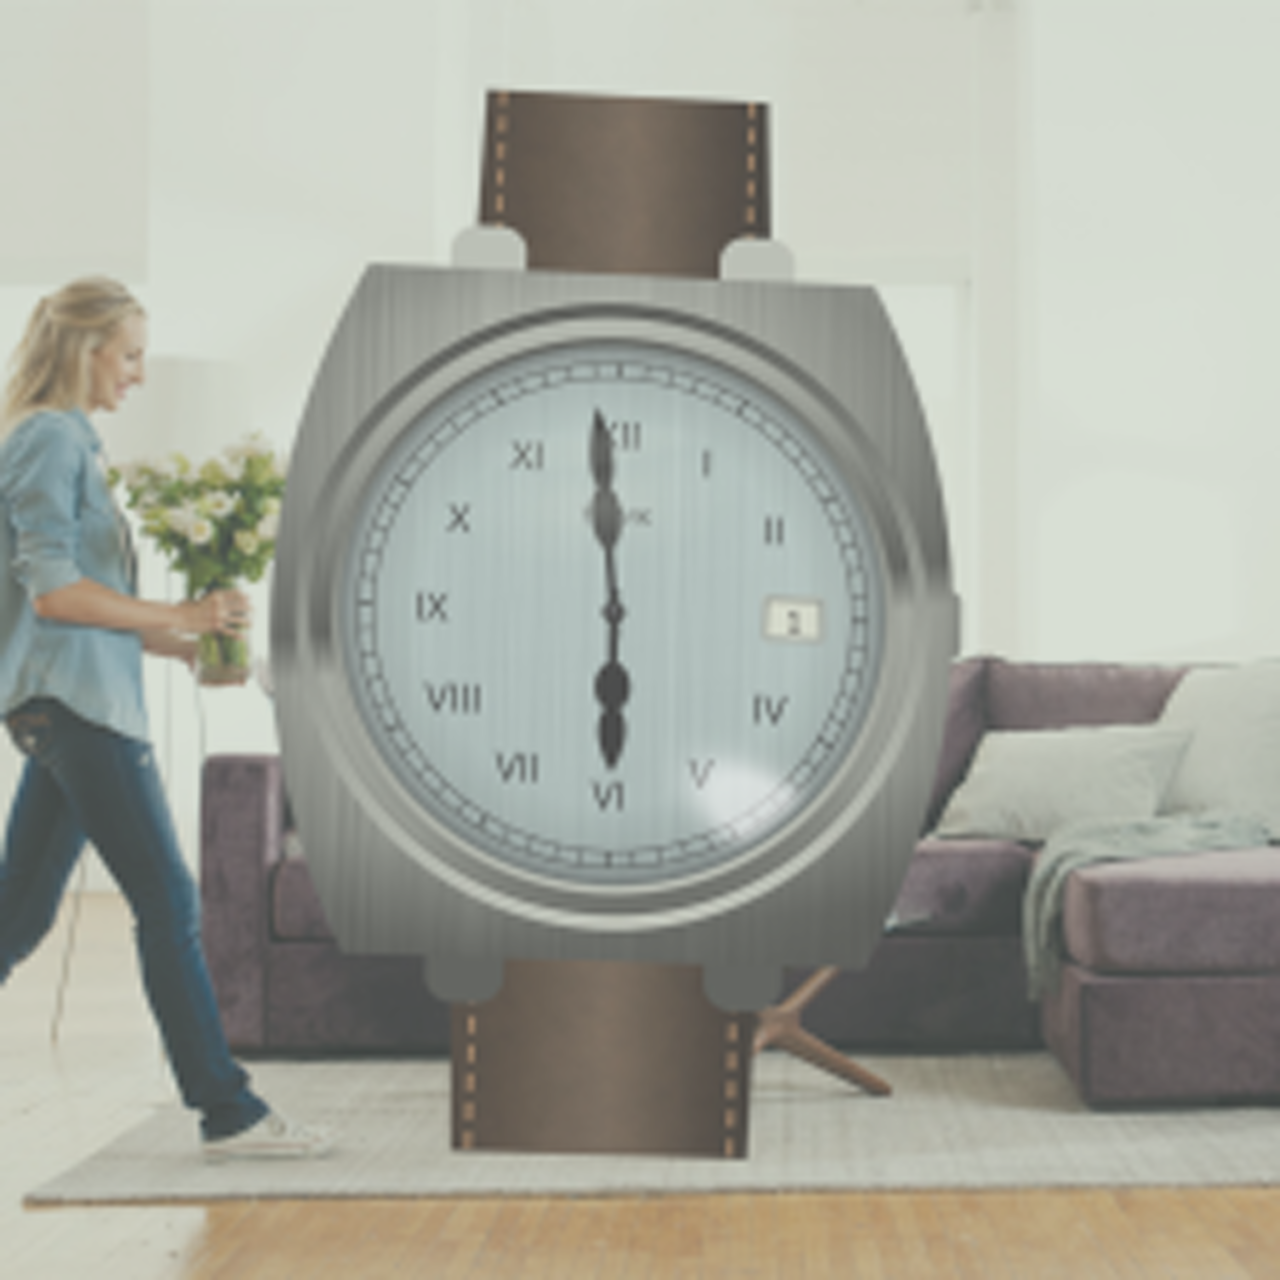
5:59
